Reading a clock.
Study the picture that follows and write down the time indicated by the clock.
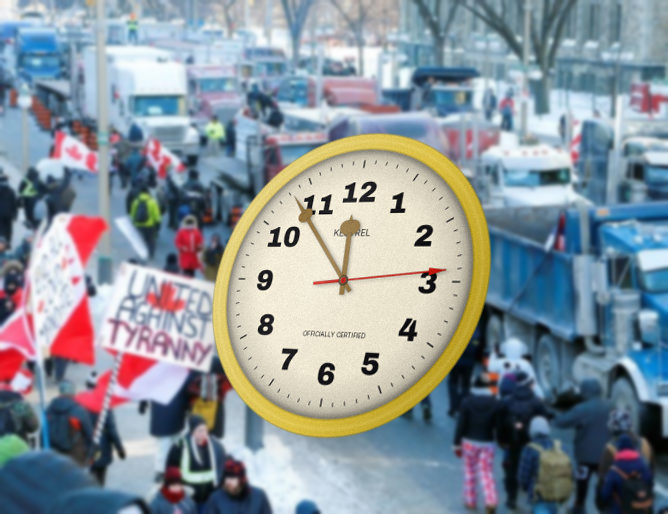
11:53:14
